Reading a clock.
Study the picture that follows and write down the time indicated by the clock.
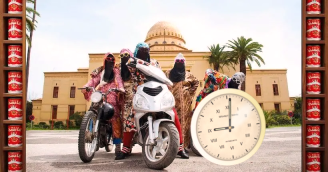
9:01
